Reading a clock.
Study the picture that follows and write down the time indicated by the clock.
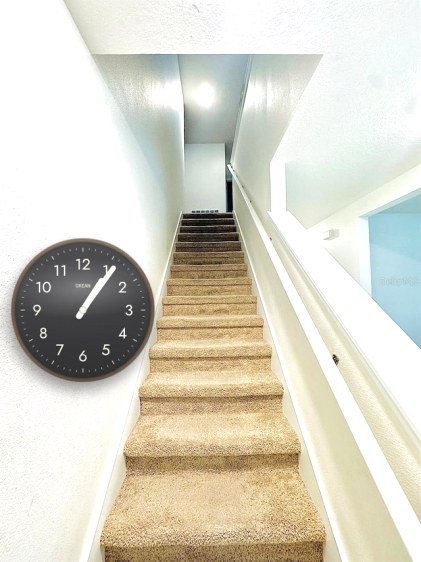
1:06
